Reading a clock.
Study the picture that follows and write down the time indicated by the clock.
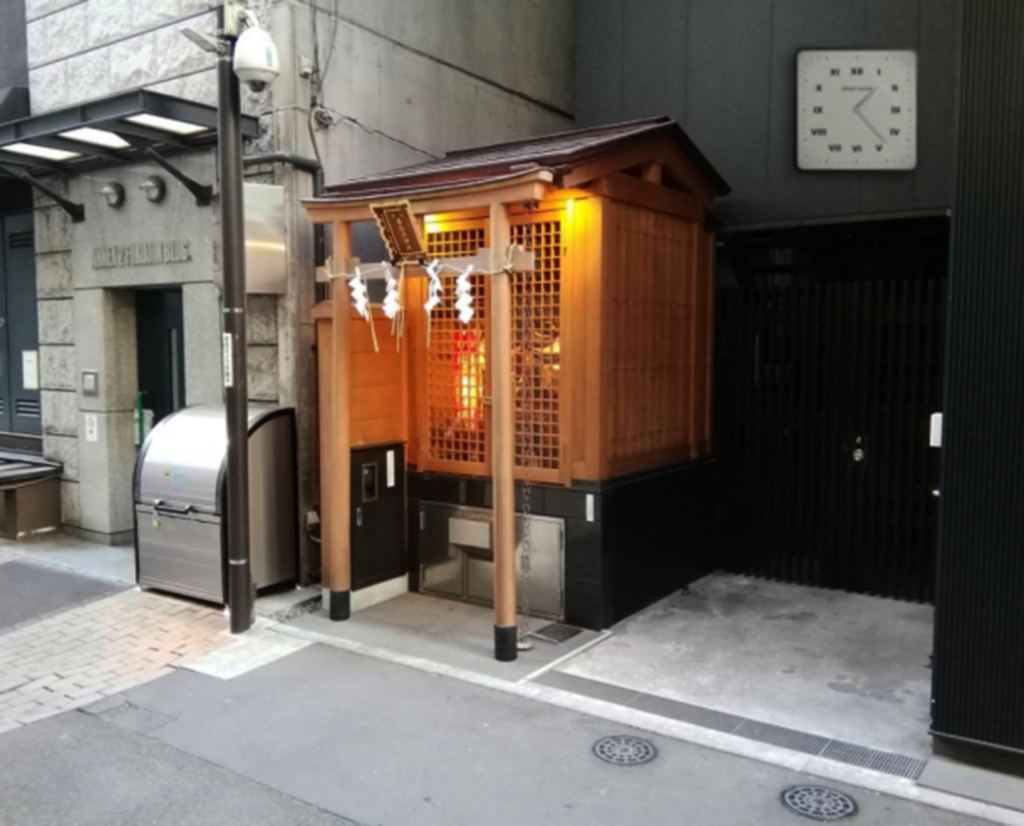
1:23
